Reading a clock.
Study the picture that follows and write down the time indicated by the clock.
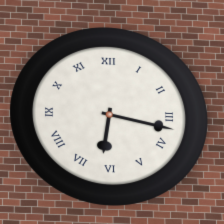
6:17
